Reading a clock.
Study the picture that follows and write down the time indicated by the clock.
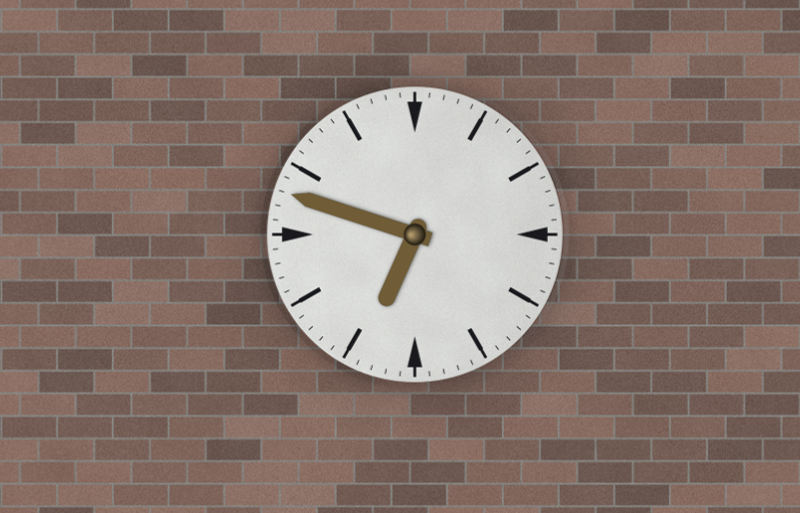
6:48
